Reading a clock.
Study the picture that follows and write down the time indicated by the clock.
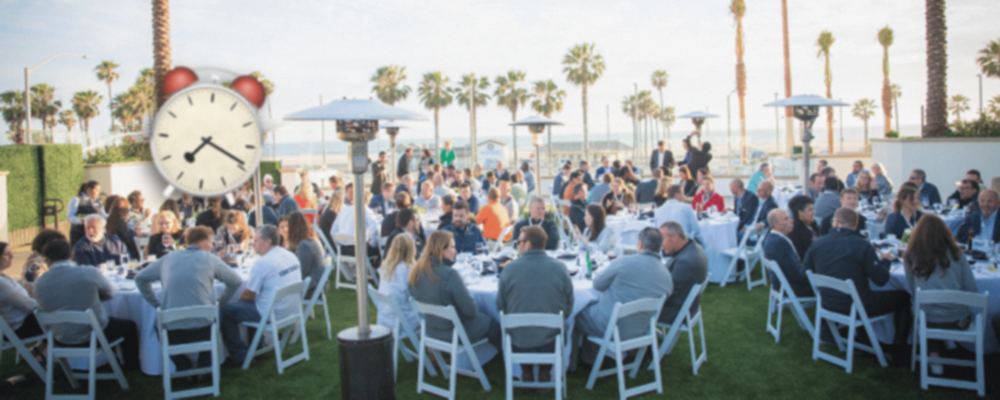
7:19
